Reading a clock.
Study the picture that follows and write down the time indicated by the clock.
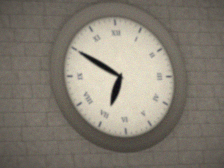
6:50
